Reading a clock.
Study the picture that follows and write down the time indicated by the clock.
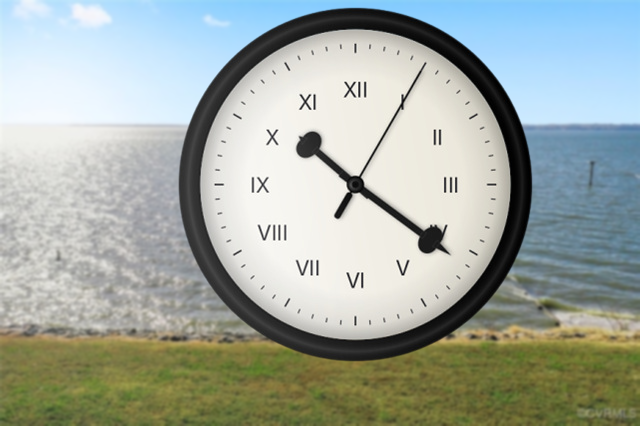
10:21:05
